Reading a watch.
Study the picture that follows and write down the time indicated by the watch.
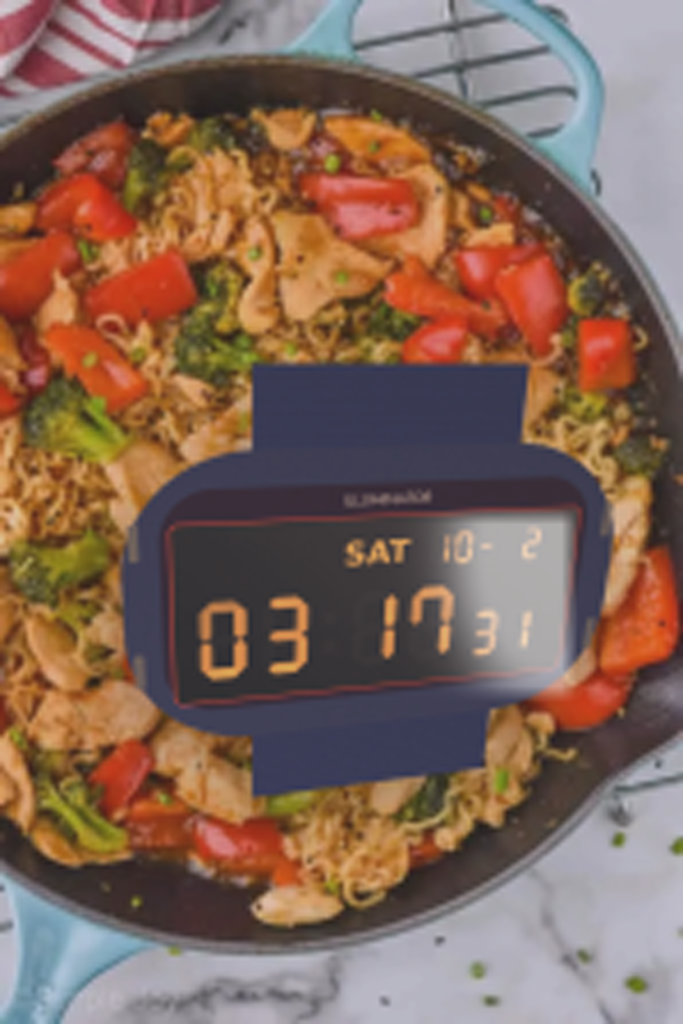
3:17:31
